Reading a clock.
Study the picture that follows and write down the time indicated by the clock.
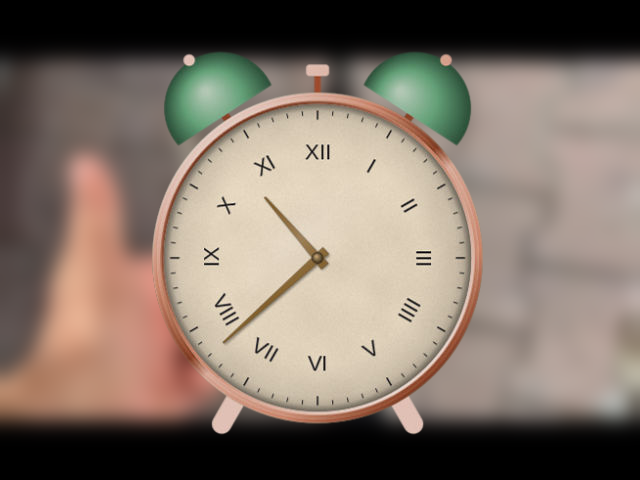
10:38
